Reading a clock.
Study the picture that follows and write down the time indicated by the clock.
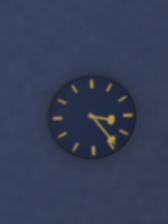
3:24
